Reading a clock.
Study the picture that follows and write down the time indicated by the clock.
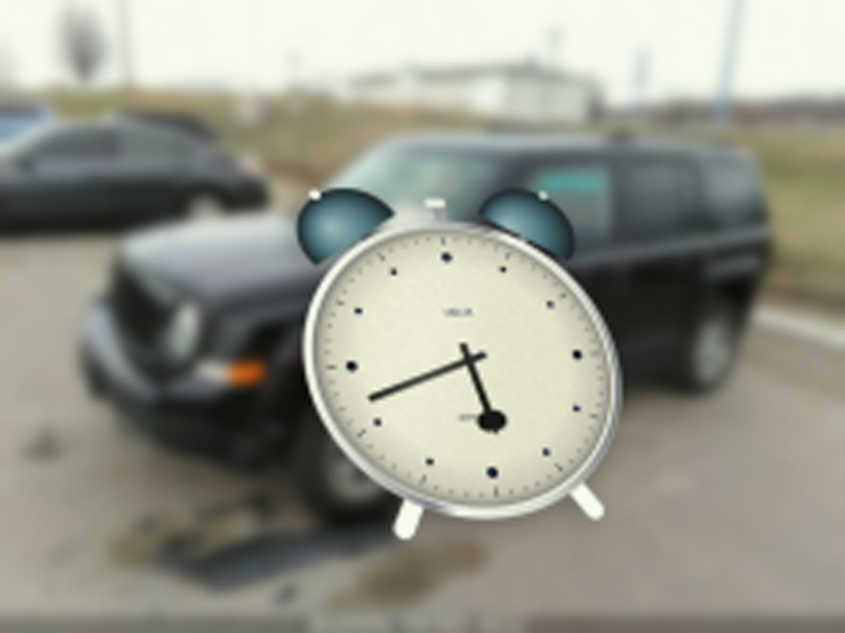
5:42
